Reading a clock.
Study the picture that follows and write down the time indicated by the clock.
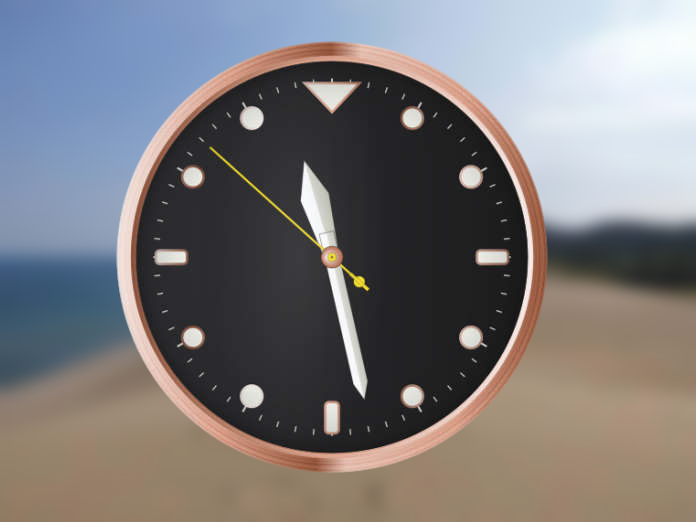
11:27:52
